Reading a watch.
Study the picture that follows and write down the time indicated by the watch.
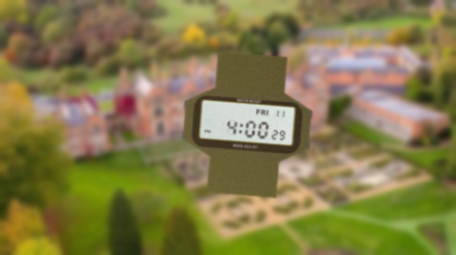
4:00:29
